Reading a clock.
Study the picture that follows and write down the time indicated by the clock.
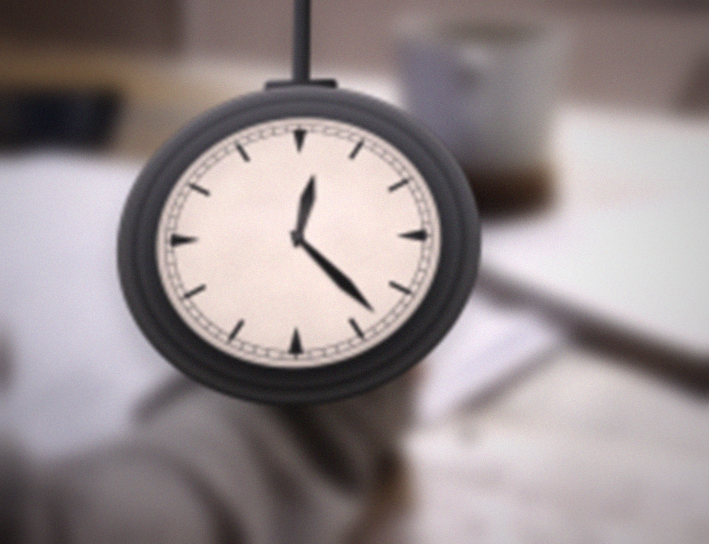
12:23
